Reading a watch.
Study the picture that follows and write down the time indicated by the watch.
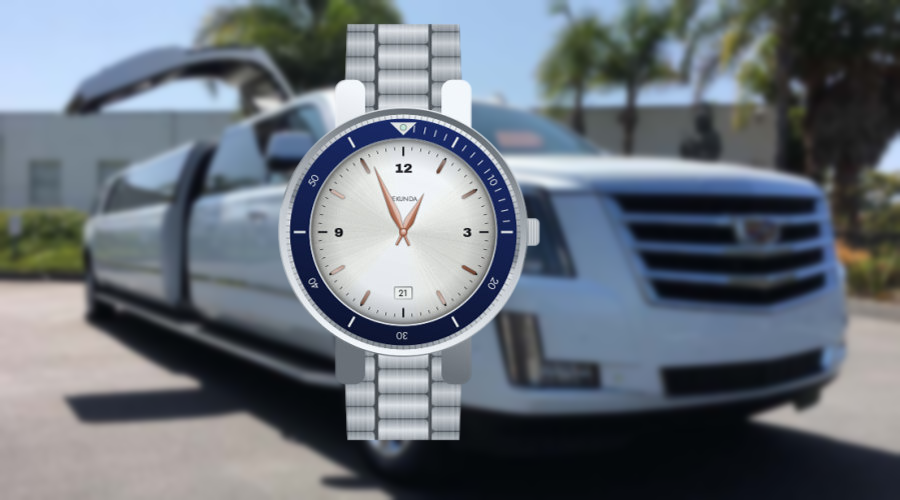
12:56
